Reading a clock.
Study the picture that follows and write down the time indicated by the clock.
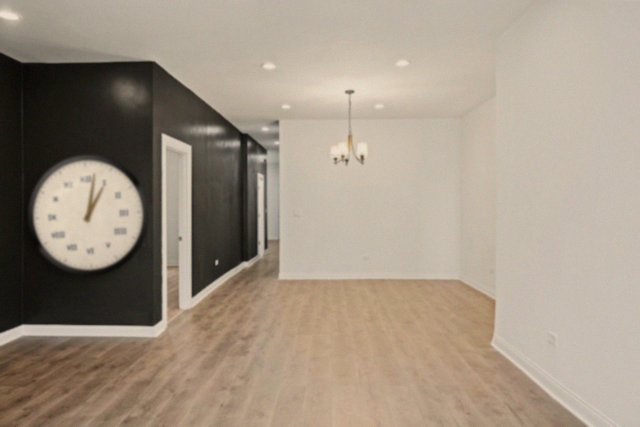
1:02
